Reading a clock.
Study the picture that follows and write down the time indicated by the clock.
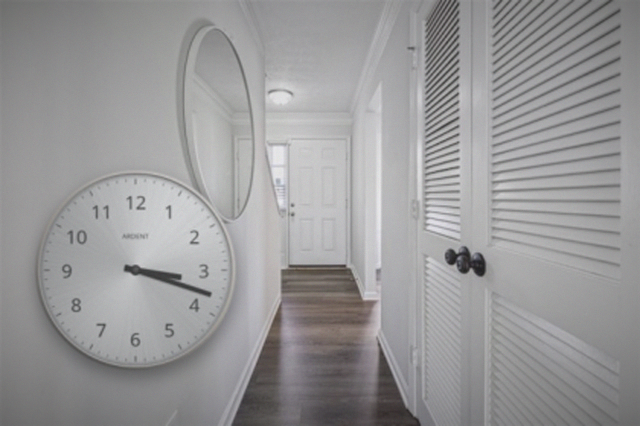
3:18
